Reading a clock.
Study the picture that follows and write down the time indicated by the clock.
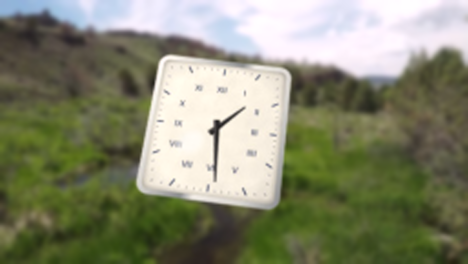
1:29
